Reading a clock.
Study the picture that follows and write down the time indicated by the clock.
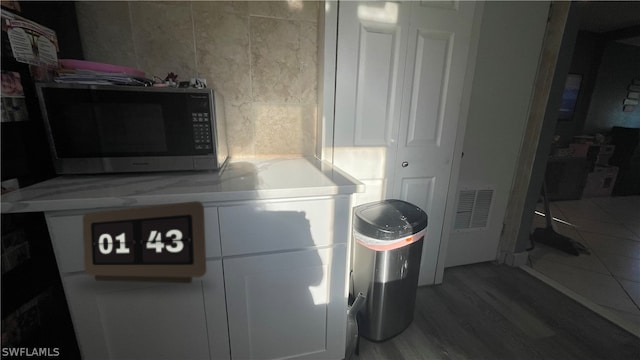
1:43
